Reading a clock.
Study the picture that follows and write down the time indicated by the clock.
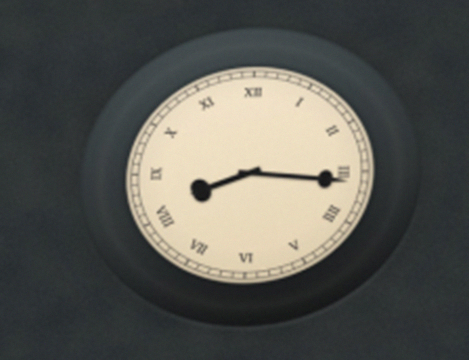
8:16
